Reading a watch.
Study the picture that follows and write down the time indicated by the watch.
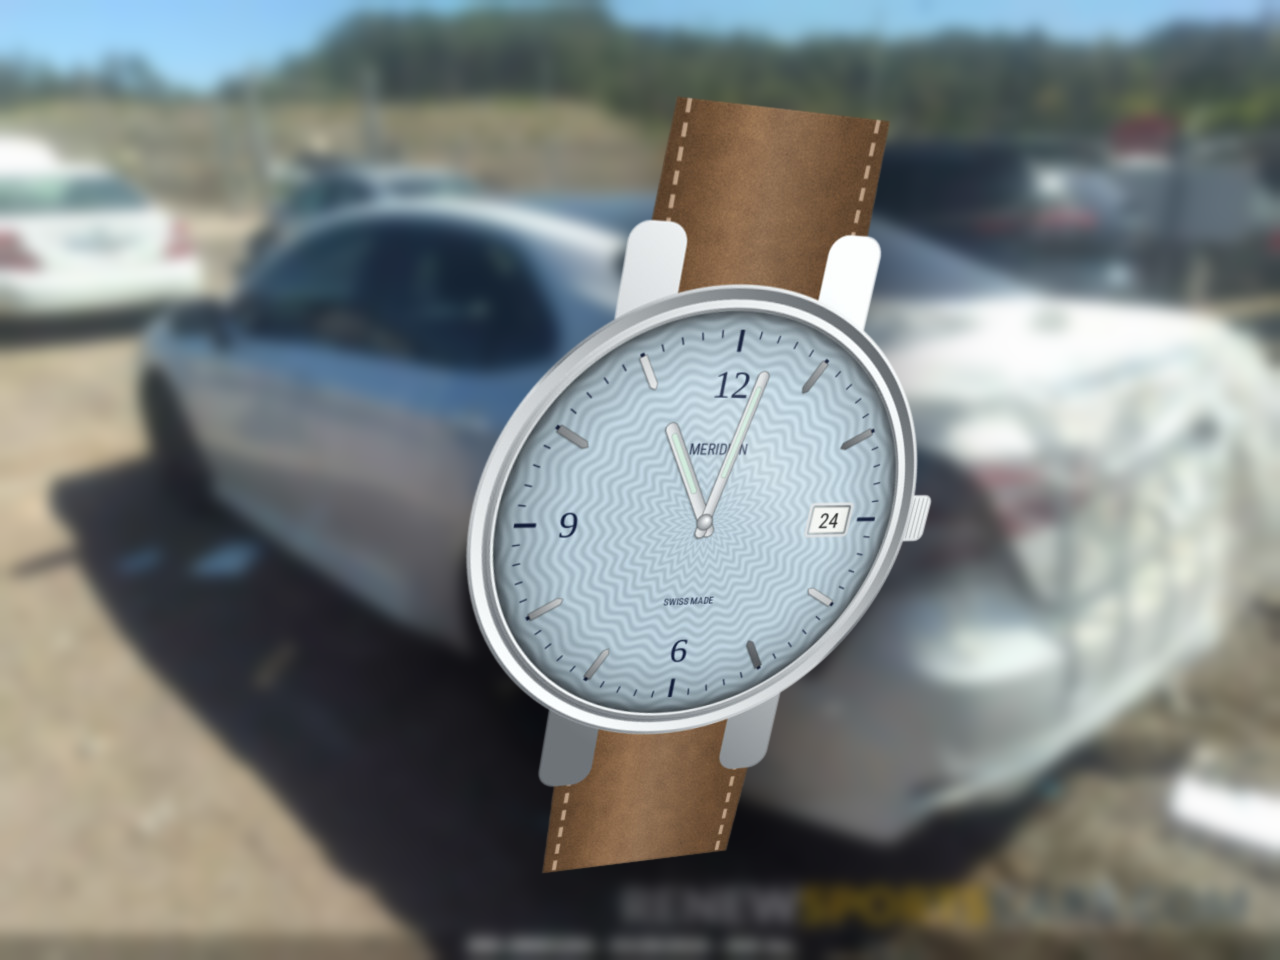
11:02
